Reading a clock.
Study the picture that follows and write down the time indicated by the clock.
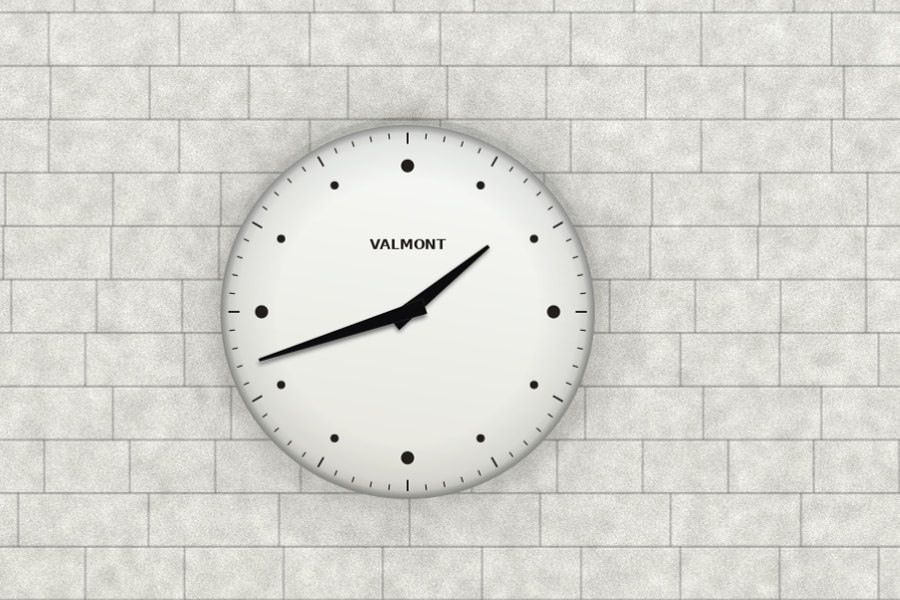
1:42
